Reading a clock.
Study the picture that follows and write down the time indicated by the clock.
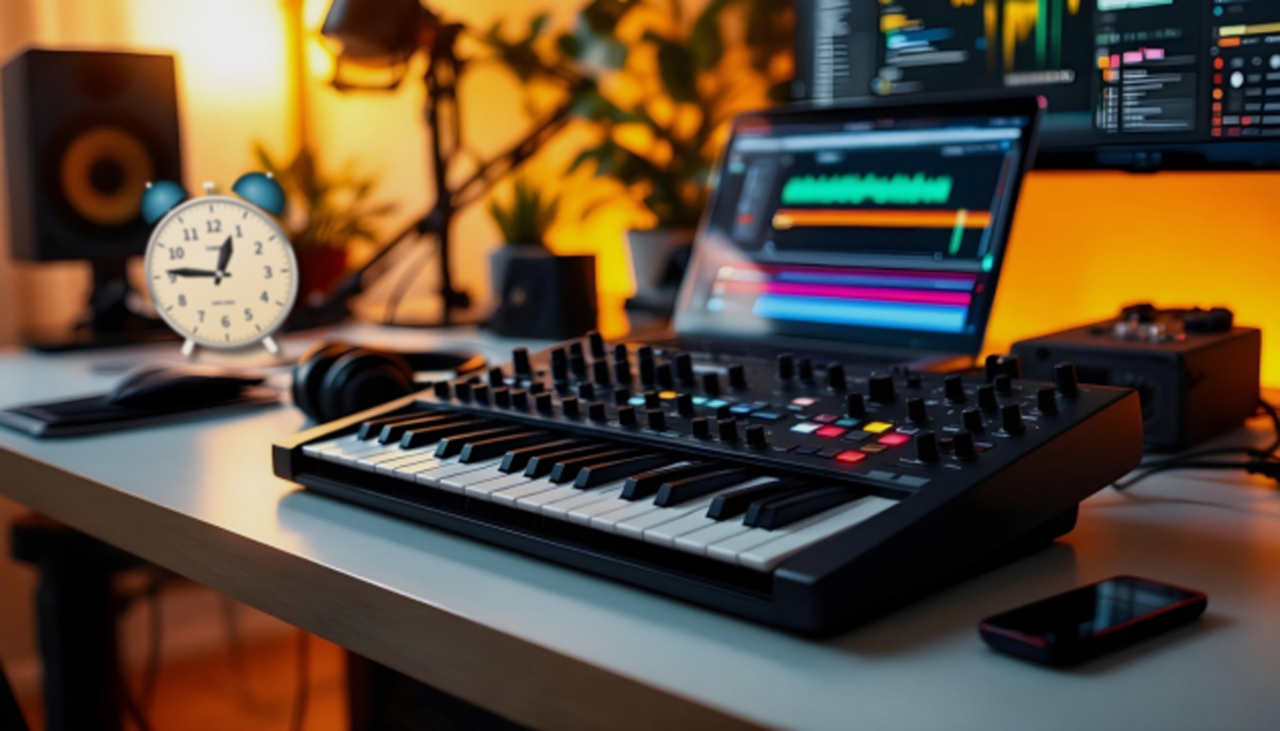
12:46
